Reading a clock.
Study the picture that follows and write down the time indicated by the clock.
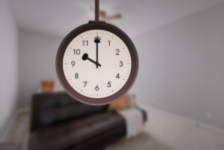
10:00
